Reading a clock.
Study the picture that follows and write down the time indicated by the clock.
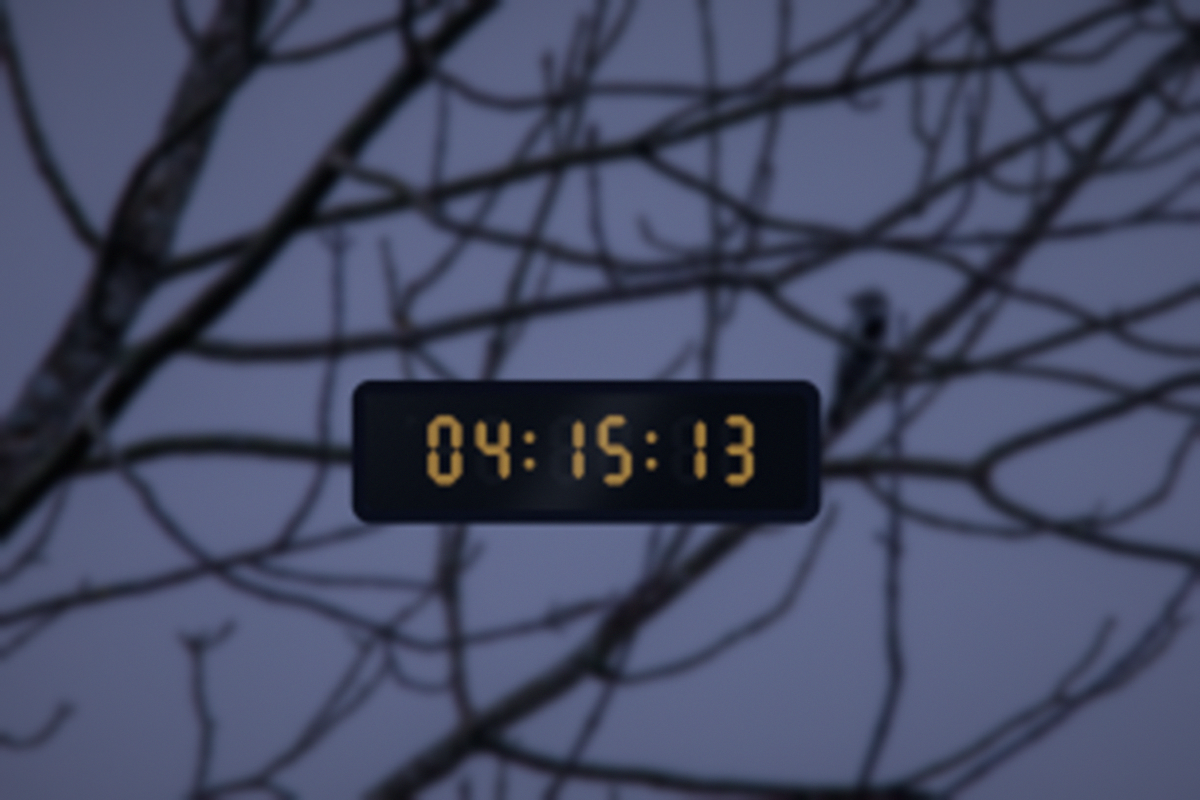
4:15:13
